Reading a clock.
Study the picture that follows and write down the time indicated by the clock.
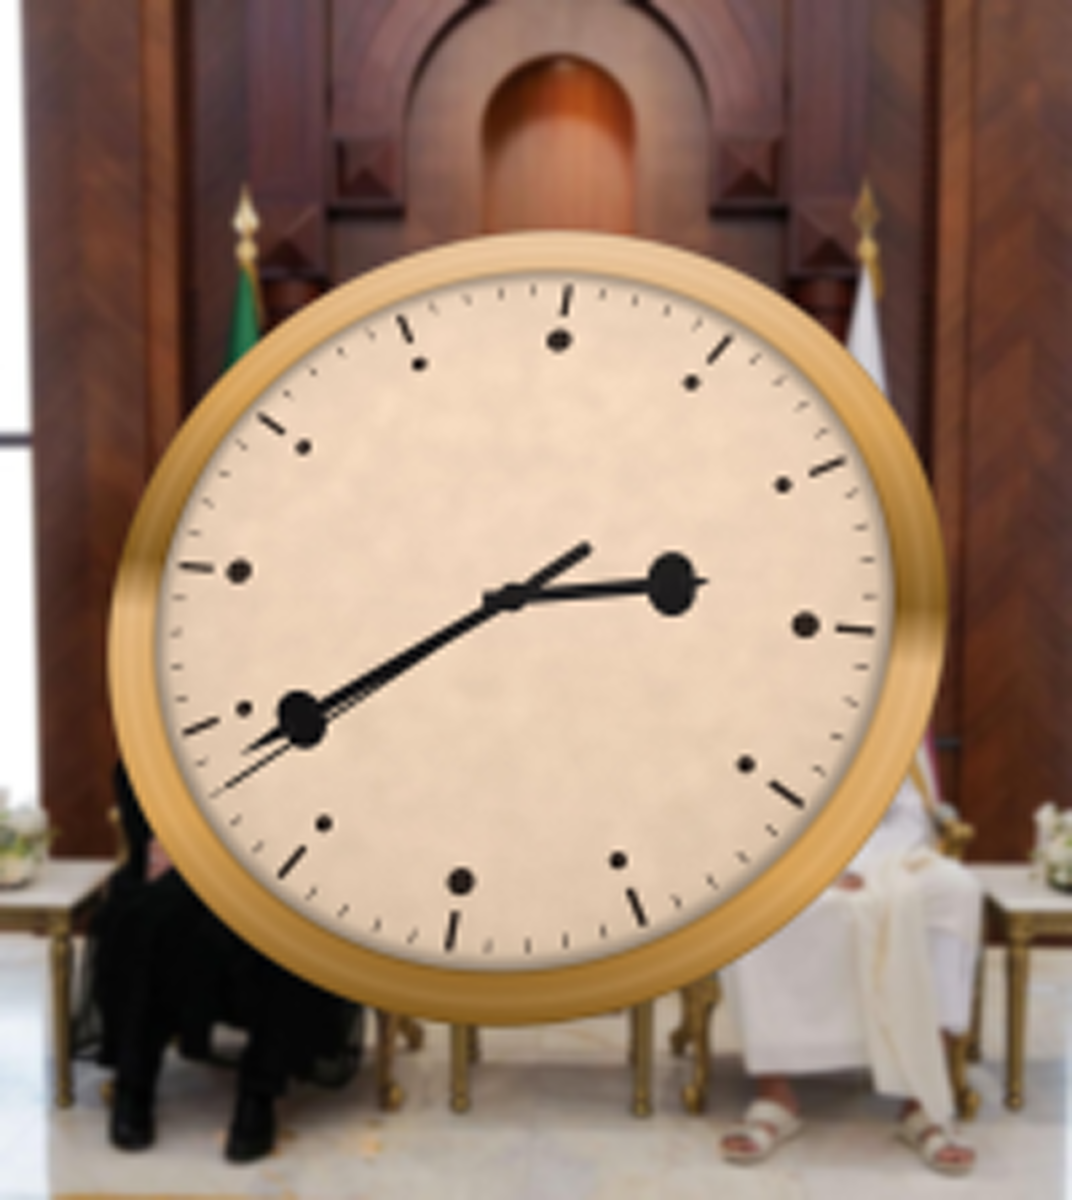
2:38:38
